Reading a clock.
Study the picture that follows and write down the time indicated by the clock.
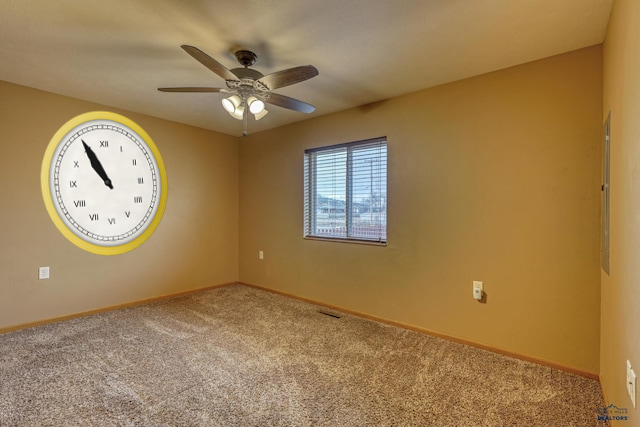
10:55
